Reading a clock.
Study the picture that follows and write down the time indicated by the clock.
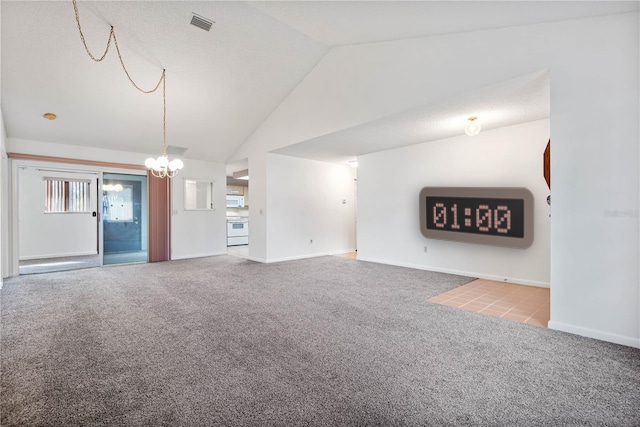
1:00
